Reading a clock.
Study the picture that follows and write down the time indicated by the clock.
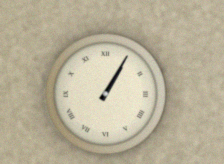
1:05
